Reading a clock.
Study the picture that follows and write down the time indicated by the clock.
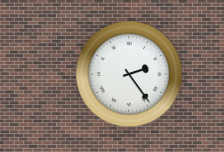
2:24
